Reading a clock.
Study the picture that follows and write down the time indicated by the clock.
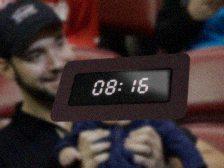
8:16
